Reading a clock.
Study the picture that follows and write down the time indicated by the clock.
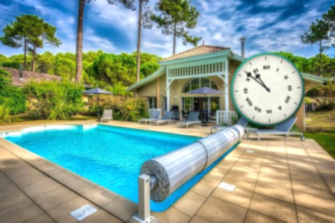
10:52
